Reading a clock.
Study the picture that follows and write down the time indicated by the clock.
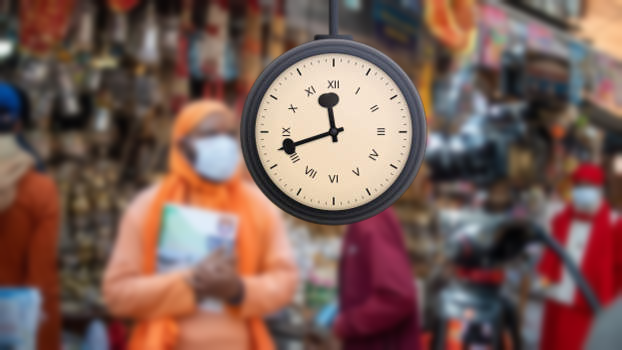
11:42
